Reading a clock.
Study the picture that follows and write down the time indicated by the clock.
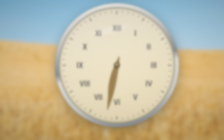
6:32
